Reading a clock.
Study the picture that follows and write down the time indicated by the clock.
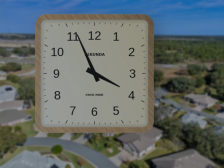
3:56
